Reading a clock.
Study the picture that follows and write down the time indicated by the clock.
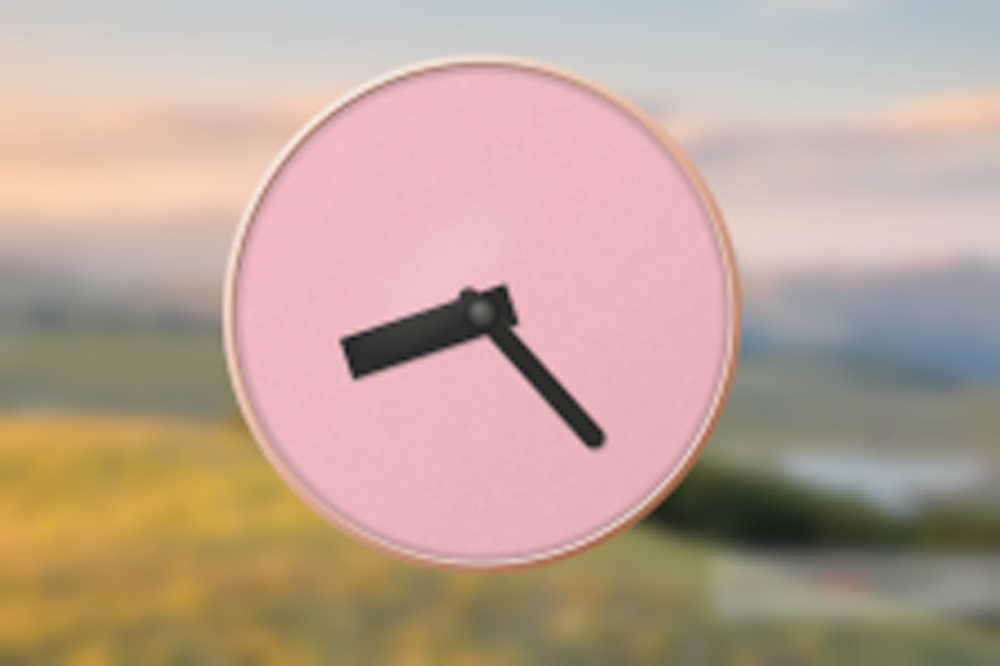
8:23
